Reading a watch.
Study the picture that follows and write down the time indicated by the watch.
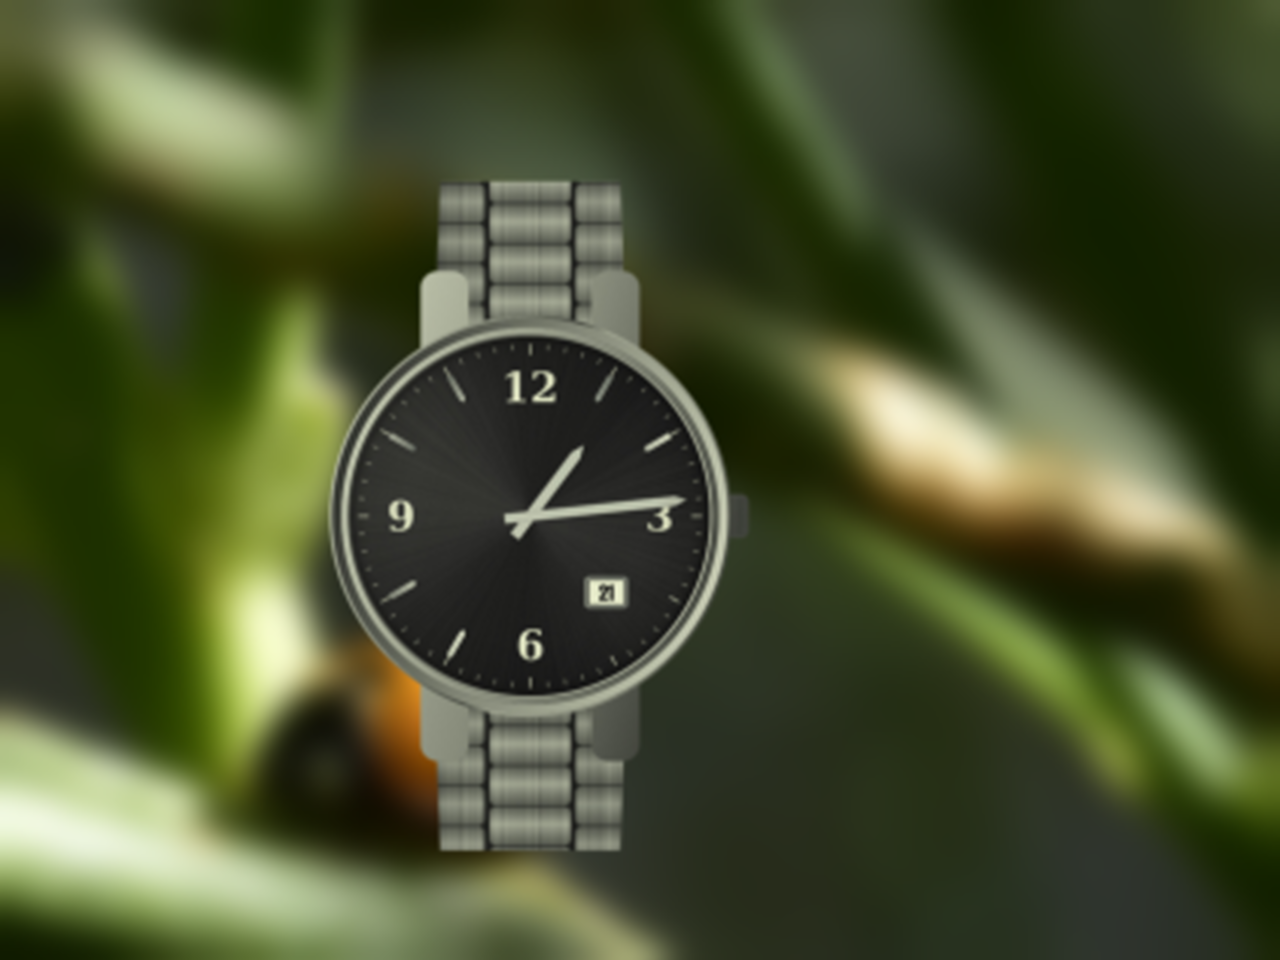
1:14
